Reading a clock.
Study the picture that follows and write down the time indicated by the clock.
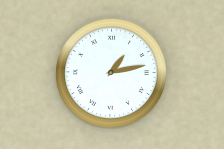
1:13
